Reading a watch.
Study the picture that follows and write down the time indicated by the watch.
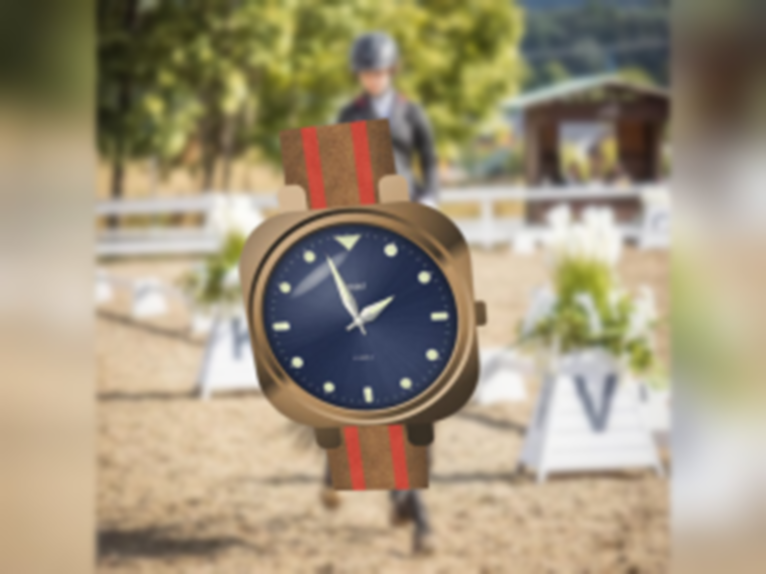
1:57
